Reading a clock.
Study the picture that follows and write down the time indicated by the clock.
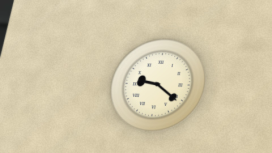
9:21
